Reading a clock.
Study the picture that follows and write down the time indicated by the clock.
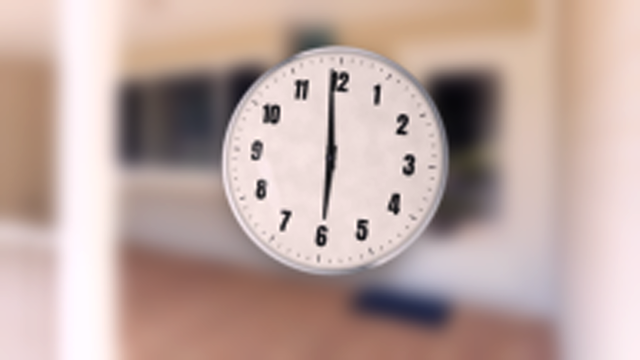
5:59
